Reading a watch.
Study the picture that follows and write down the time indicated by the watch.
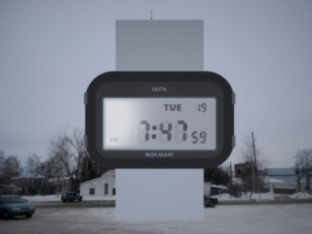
7:47:59
